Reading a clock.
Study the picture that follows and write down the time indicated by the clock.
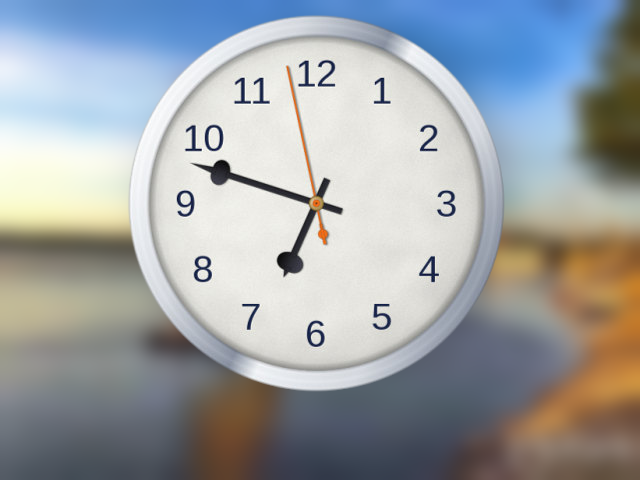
6:47:58
